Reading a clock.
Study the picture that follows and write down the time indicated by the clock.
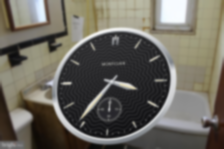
3:36
